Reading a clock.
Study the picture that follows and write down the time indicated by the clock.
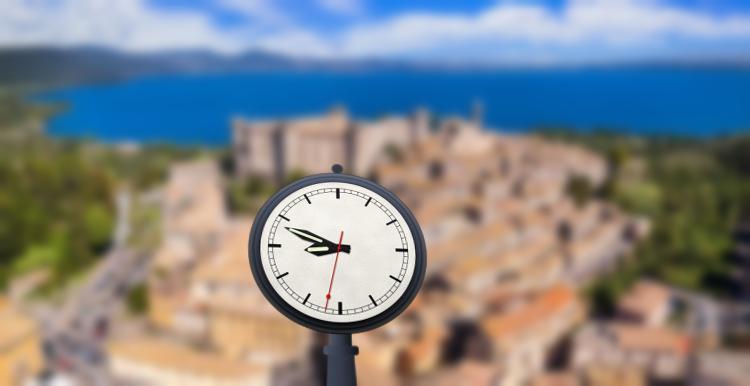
8:48:32
